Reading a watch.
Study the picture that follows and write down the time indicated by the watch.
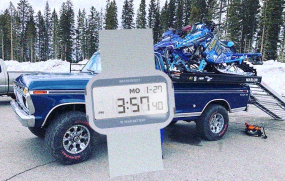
3:57:40
